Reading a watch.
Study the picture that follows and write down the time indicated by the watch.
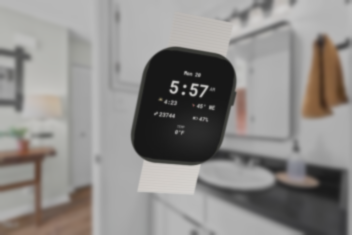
5:57
